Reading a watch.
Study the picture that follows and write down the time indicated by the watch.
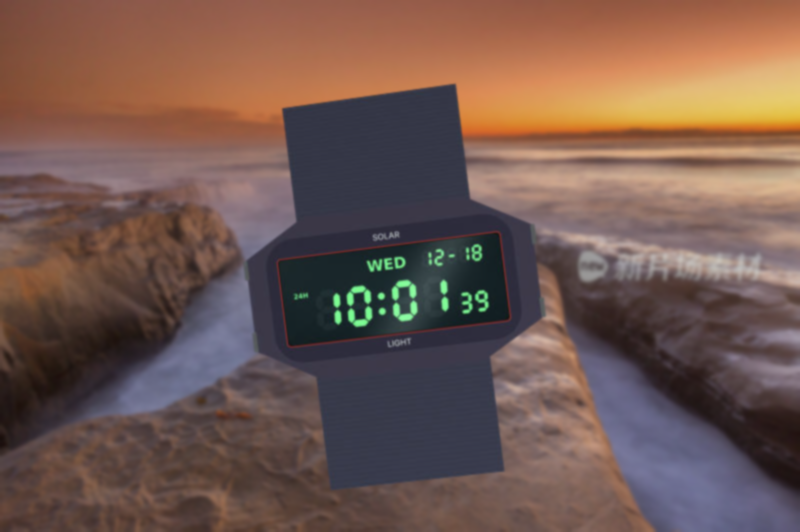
10:01:39
